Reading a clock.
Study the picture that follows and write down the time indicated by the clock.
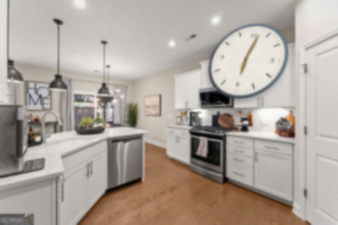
6:02
